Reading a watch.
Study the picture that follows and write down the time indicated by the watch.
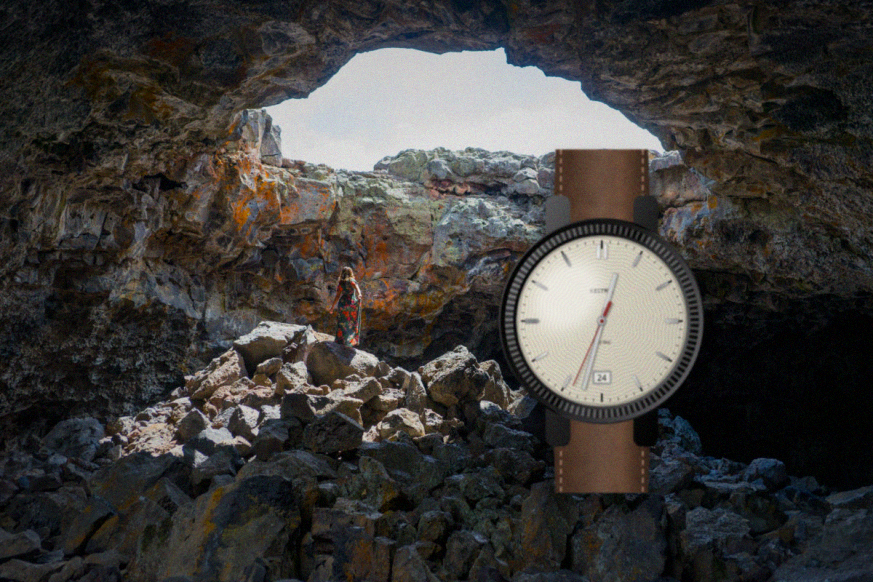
12:32:34
